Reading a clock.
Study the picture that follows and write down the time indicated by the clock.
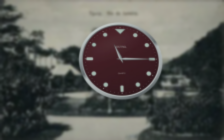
11:15
